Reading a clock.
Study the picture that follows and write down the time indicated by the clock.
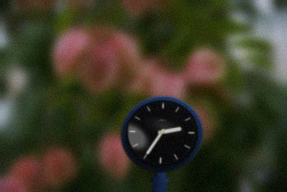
2:35
